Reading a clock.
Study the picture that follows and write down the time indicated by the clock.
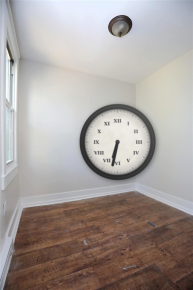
6:32
